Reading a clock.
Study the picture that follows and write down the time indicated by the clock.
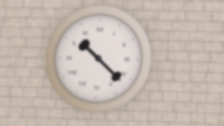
10:22
